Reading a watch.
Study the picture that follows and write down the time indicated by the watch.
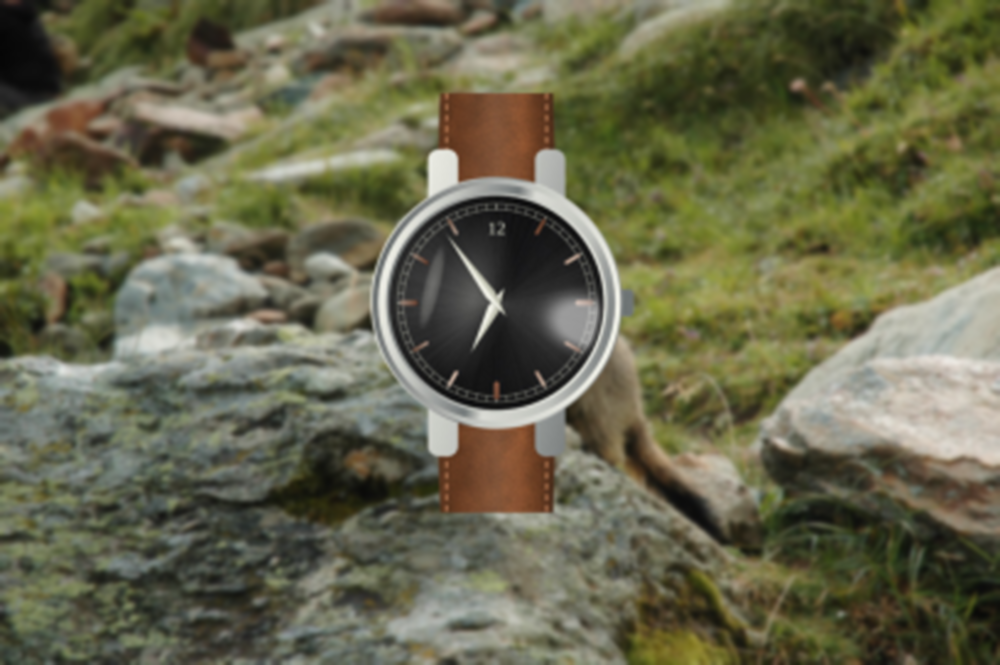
6:54
